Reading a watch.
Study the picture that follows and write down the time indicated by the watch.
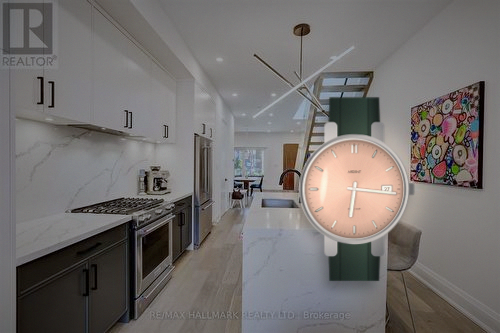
6:16
